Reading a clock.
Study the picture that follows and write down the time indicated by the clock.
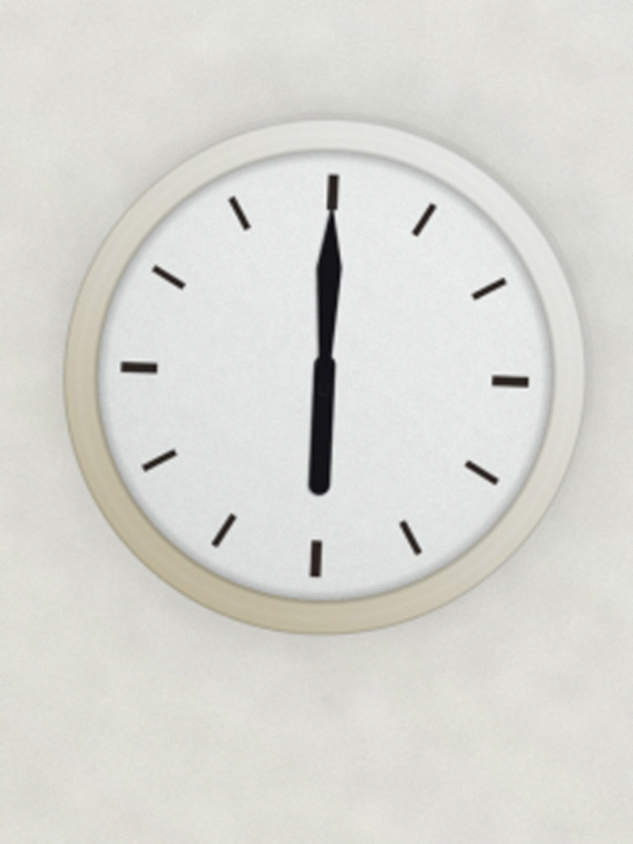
6:00
